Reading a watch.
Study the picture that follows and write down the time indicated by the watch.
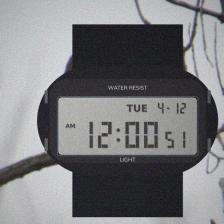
12:00:51
